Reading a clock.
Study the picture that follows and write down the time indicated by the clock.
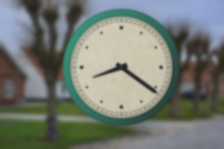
8:21
